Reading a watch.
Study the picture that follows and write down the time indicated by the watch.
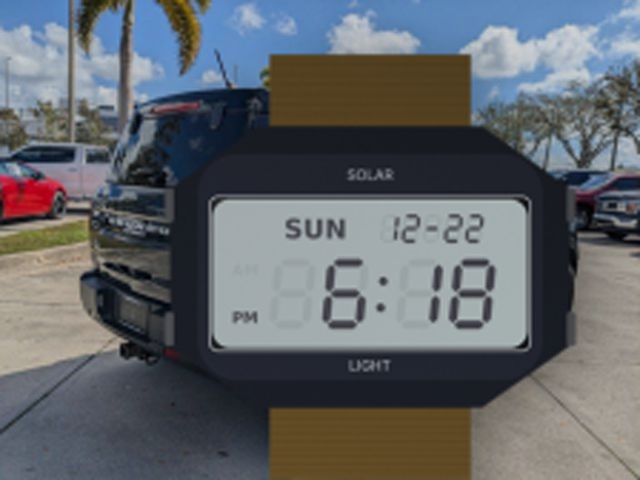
6:18
